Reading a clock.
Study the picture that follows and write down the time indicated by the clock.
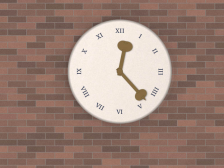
12:23
